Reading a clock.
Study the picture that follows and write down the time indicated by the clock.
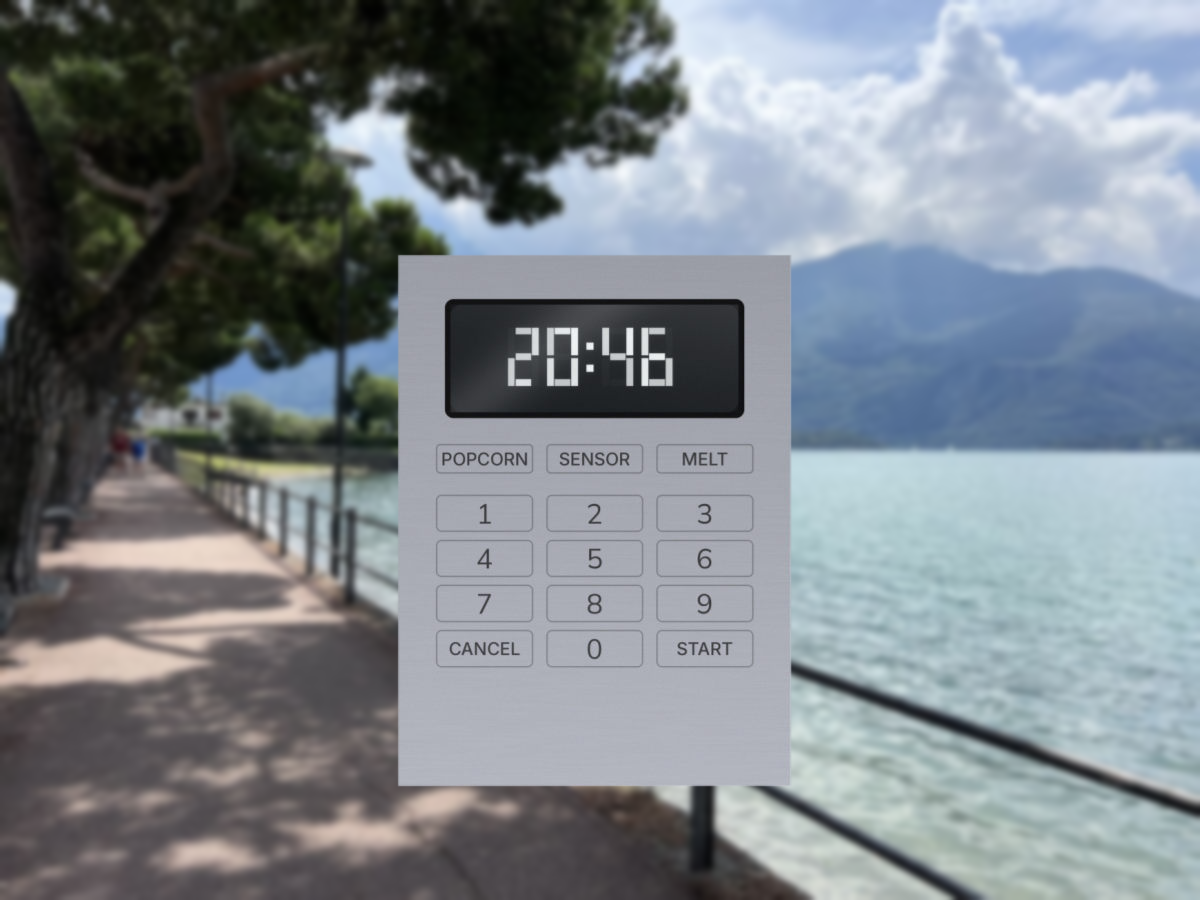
20:46
